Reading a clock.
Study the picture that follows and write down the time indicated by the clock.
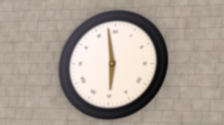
5:58
